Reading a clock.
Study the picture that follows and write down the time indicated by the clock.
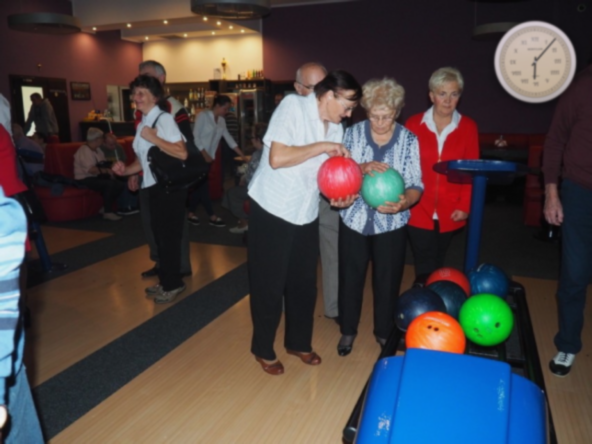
6:07
